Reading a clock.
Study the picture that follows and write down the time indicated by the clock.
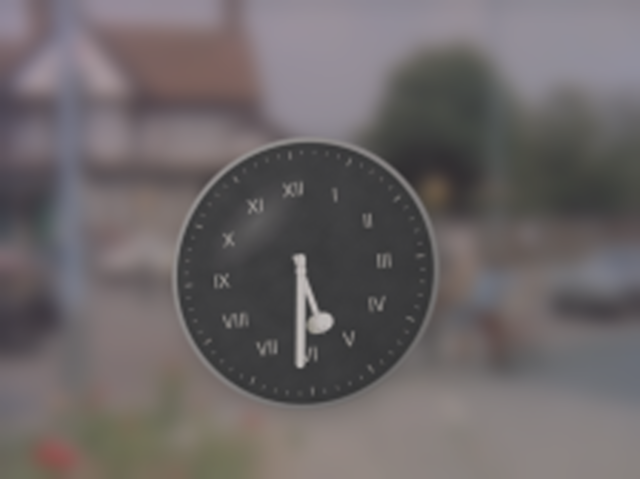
5:31
